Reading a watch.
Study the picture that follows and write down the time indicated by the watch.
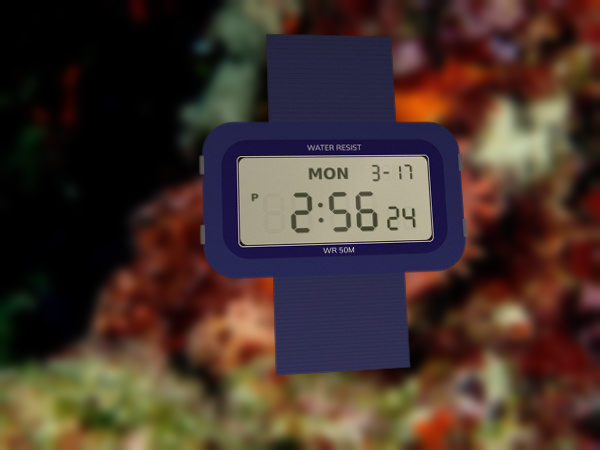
2:56:24
